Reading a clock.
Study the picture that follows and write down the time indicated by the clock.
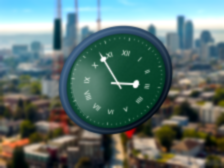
2:53
